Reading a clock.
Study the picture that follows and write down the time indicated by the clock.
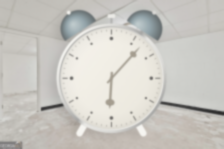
6:07
